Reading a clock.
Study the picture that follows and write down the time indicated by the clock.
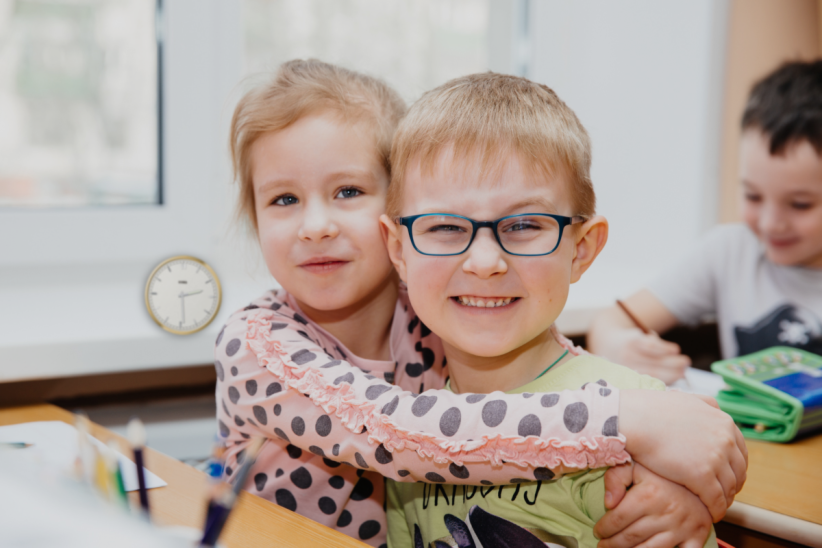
2:29
